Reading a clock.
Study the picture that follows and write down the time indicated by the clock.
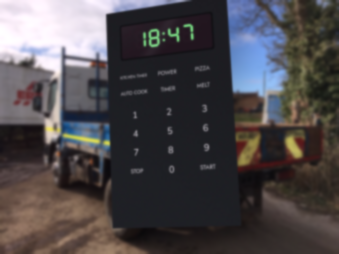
18:47
